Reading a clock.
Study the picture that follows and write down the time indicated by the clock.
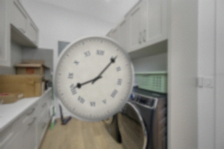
8:06
